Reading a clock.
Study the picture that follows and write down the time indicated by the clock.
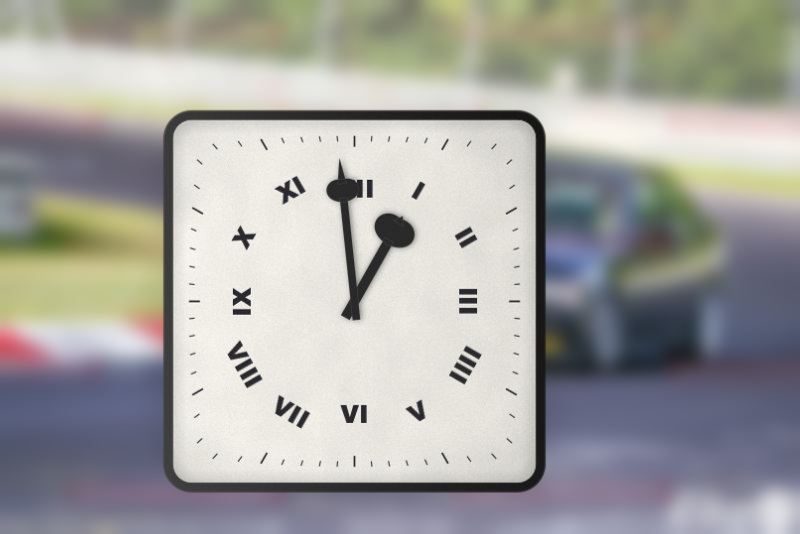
12:59
